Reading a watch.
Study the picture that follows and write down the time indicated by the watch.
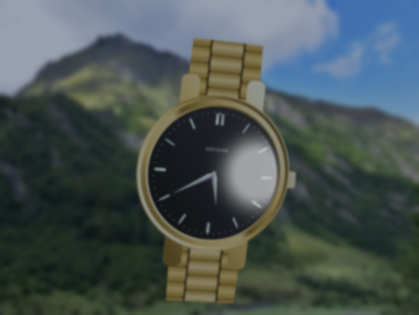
5:40
